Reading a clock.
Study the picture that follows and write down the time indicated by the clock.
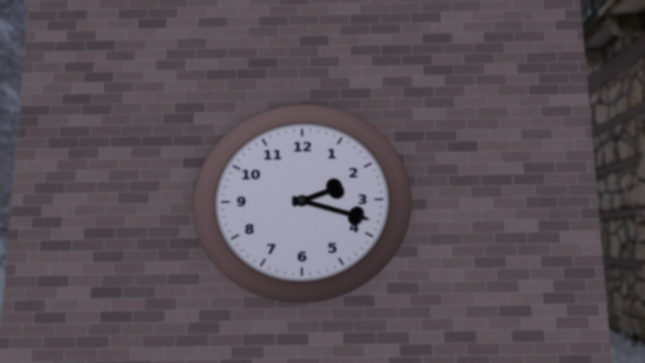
2:18
